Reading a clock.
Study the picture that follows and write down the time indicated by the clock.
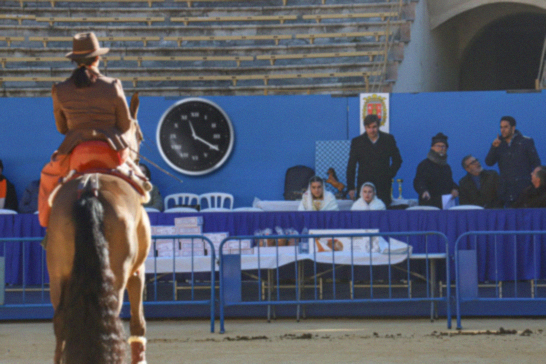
11:20
